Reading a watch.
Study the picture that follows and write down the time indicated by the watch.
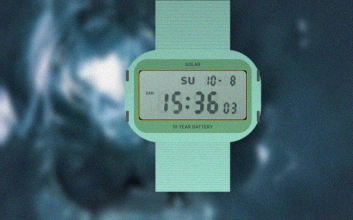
15:36:03
